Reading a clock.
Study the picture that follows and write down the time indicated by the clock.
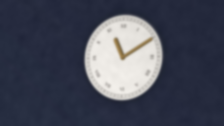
11:10
